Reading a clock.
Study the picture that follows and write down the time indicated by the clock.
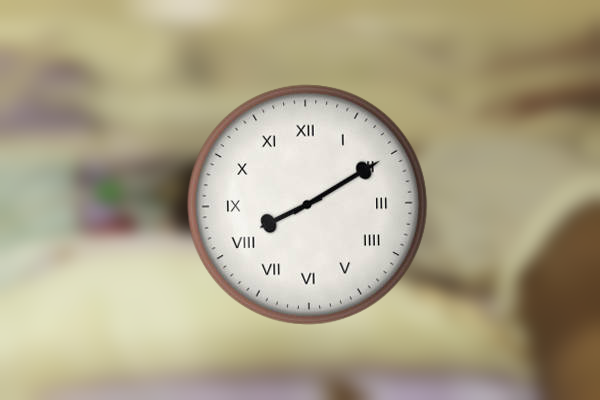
8:10
